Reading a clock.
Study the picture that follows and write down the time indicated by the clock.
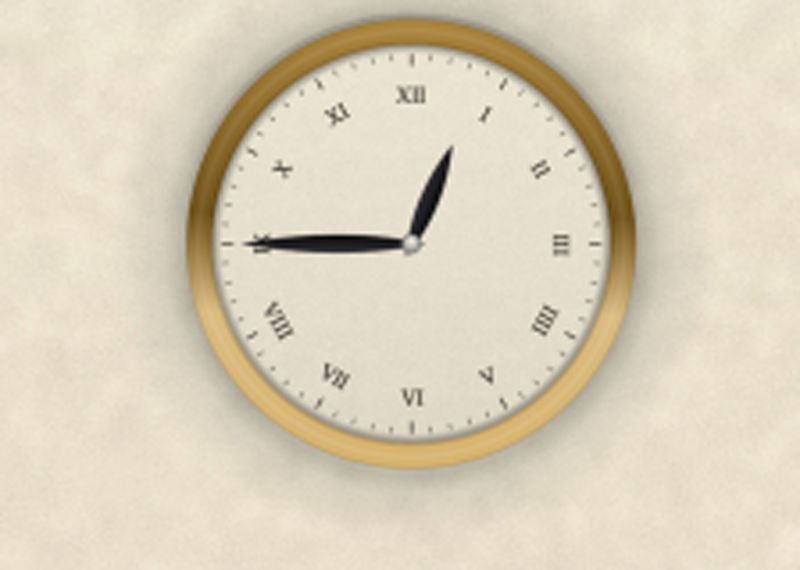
12:45
